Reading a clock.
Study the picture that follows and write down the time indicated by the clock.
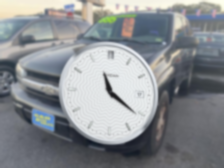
11:21
